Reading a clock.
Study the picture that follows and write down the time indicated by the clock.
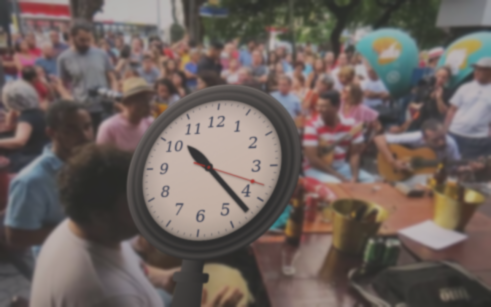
10:22:18
